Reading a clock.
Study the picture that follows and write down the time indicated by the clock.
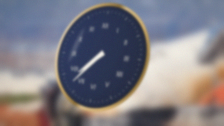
7:37
